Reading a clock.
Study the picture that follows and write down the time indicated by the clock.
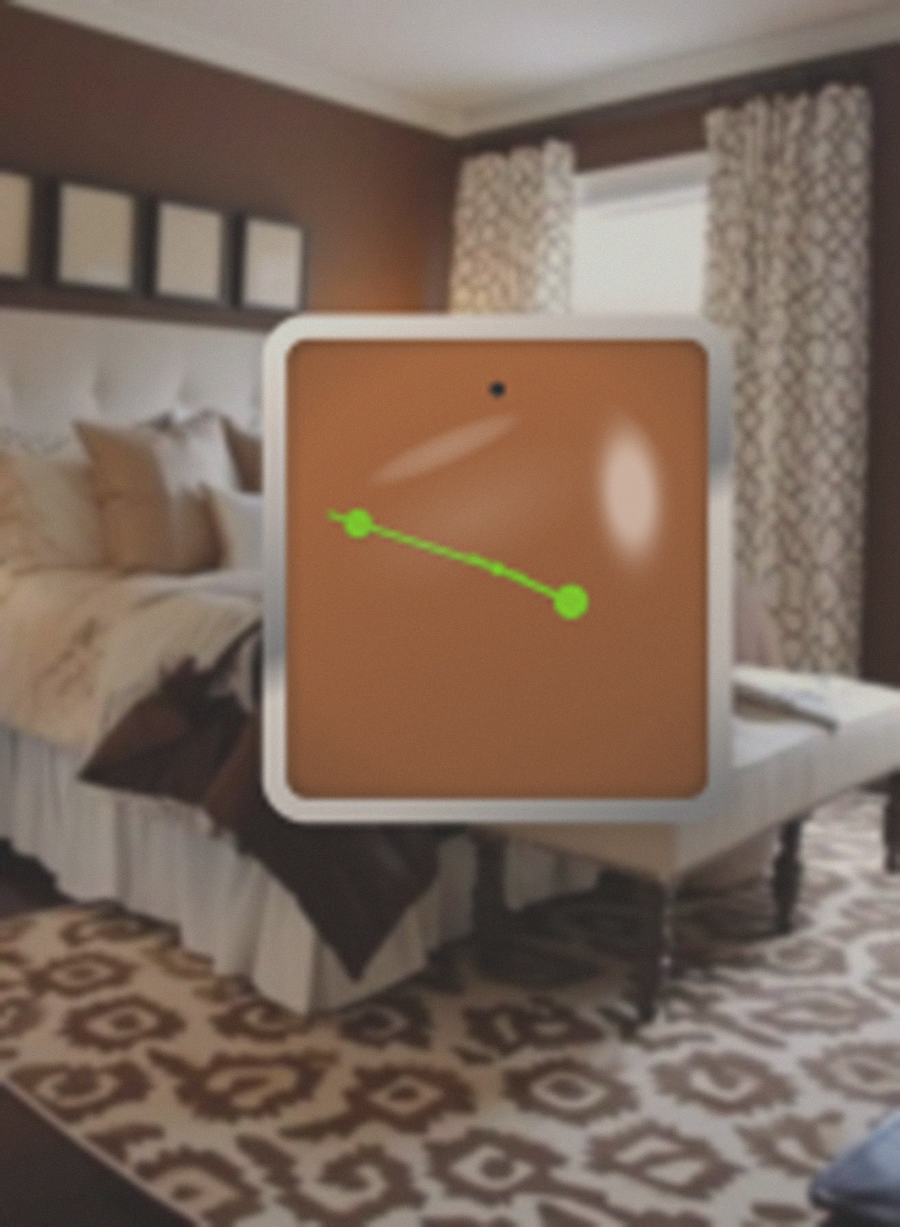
3:48
